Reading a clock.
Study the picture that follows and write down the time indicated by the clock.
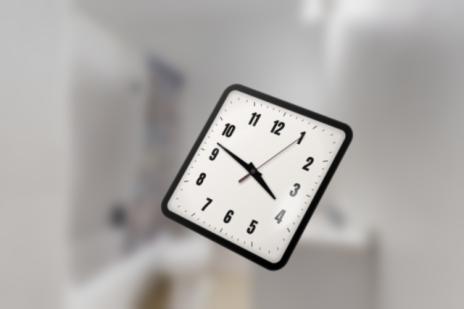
3:47:05
